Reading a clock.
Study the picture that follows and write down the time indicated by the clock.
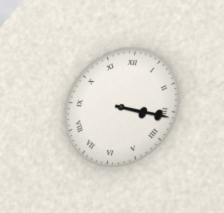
3:16
